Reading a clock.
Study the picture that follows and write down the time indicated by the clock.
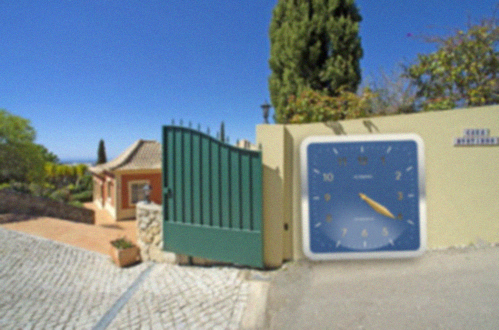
4:21
